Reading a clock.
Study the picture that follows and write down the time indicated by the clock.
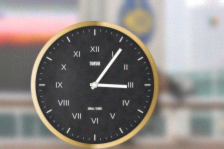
3:06
